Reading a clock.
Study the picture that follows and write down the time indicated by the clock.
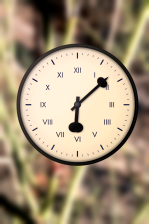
6:08
